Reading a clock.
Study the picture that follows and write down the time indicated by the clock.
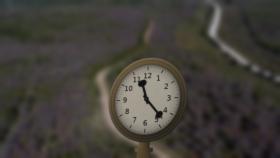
11:23
